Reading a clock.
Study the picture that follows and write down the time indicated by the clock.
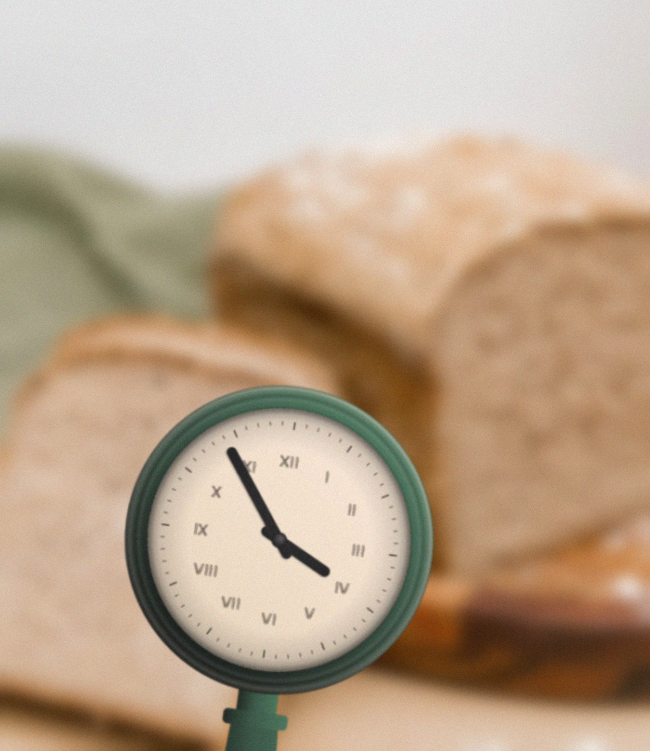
3:54
